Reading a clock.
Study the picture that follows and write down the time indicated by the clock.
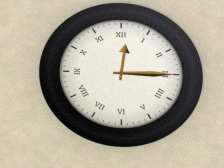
12:15
